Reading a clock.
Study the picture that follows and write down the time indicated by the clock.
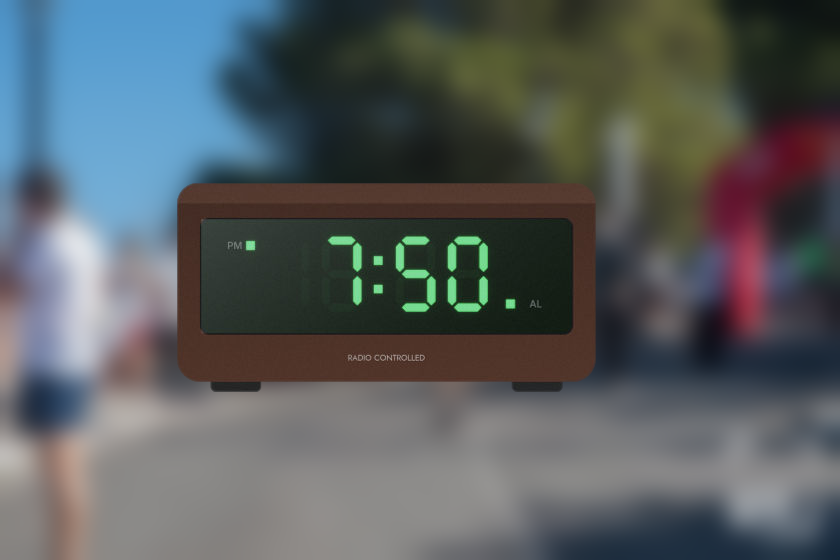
7:50
